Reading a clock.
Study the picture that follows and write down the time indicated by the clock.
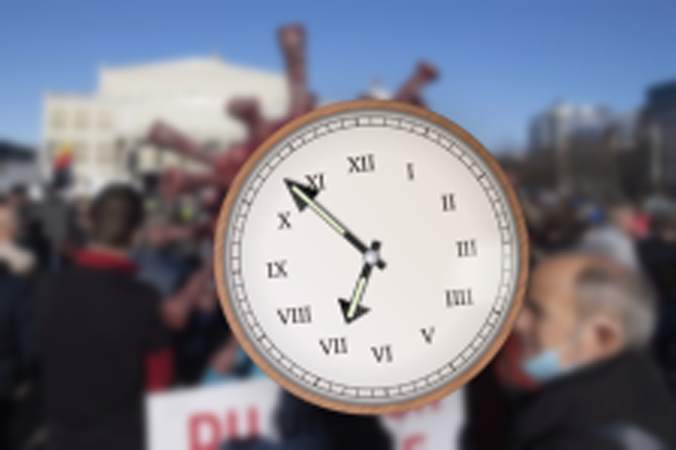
6:53
